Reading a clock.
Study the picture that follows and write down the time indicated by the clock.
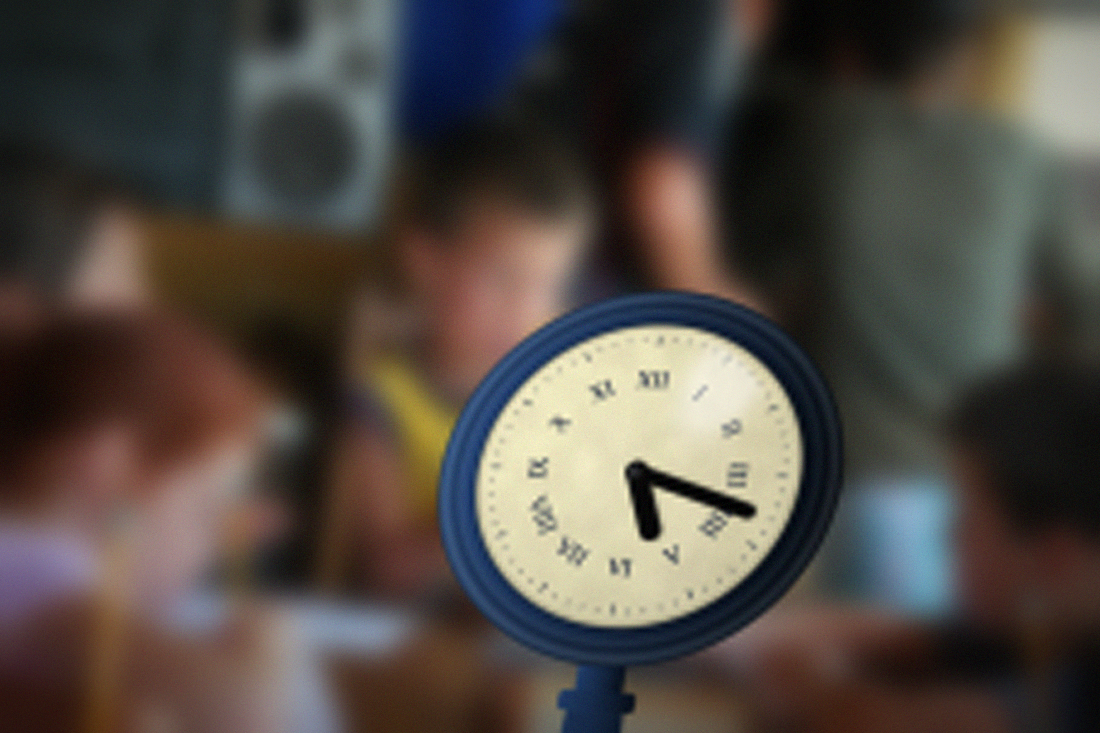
5:18
